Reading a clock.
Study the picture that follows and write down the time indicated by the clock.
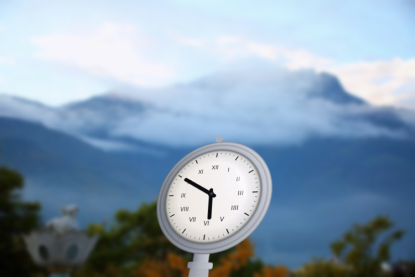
5:50
